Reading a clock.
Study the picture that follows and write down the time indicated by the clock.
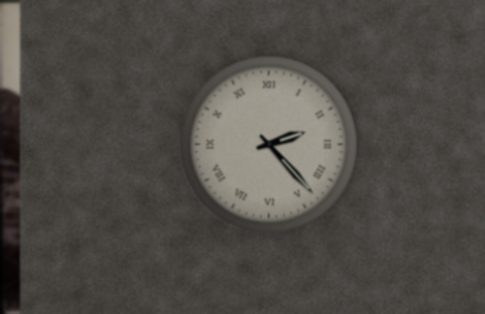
2:23
